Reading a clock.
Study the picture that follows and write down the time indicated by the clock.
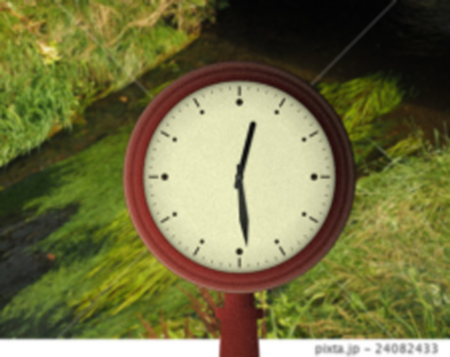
12:29
